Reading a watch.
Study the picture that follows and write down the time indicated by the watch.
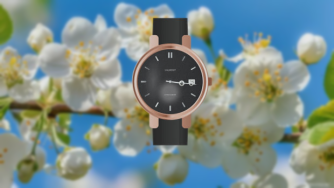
3:16
